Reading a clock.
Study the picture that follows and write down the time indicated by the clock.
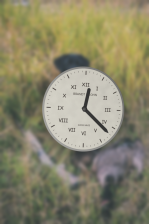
12:22
